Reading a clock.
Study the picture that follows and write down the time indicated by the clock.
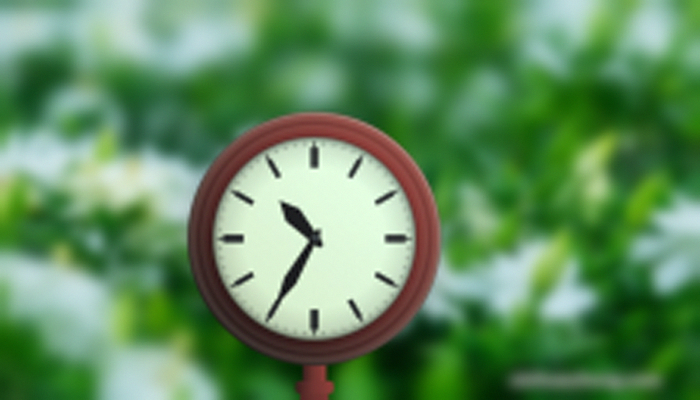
10:35
